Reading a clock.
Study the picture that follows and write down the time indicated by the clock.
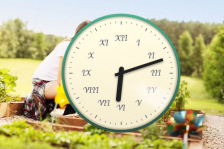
6:12
